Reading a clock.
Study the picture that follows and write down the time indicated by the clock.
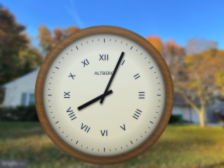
8:04
